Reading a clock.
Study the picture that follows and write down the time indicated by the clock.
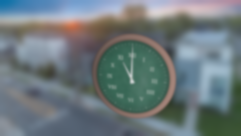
11:00
